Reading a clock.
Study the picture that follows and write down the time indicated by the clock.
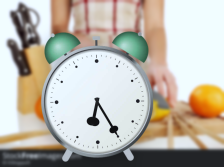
6:25
